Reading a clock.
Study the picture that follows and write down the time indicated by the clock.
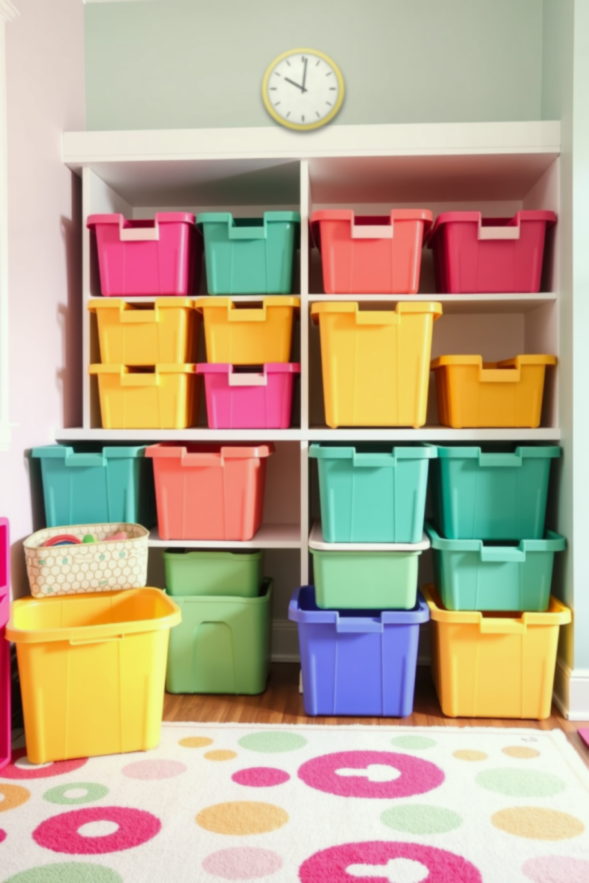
10:01
